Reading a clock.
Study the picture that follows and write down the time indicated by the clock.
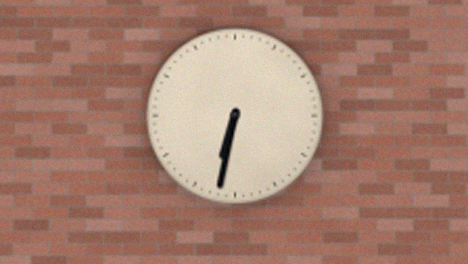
6:32
